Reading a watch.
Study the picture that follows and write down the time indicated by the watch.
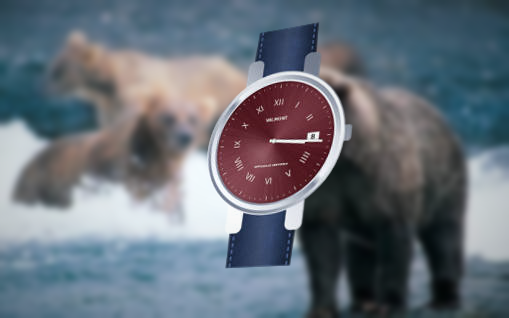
3:16
